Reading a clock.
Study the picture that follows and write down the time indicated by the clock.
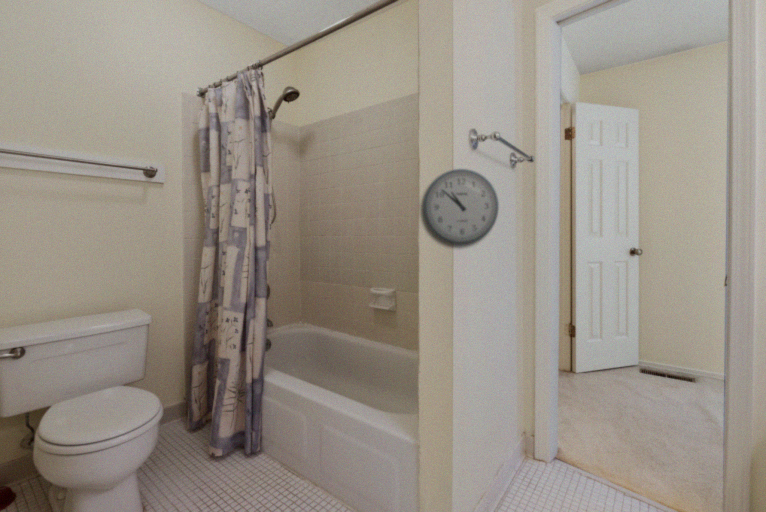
10:52
